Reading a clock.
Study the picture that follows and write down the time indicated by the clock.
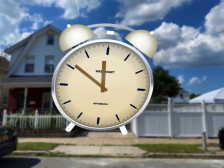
11:51
